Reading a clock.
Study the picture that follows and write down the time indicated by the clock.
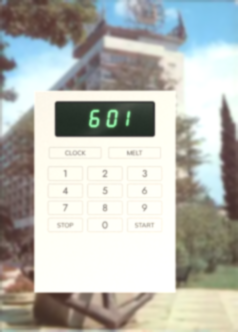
6:01
